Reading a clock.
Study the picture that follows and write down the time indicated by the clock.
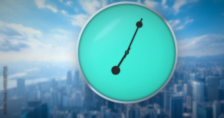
7:04
